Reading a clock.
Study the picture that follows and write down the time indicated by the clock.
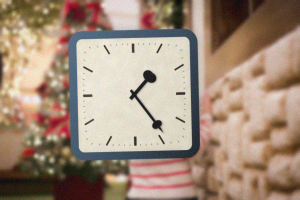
1:24
